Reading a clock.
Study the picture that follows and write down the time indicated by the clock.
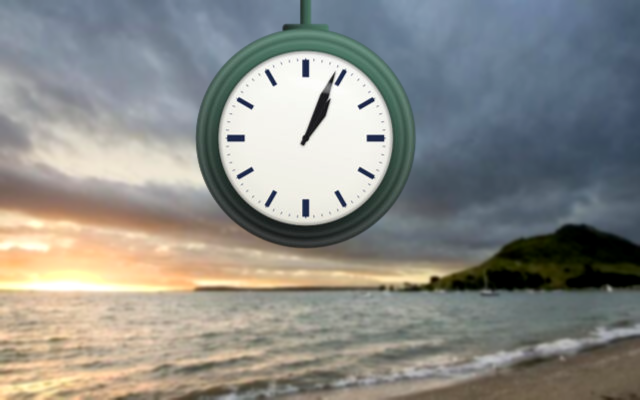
1:04
